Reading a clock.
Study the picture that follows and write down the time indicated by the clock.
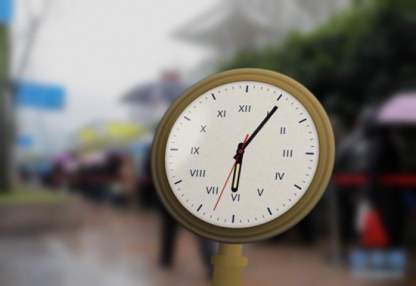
6:05:33
